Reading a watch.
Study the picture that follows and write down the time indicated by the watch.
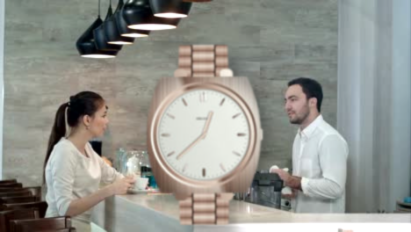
12:38
